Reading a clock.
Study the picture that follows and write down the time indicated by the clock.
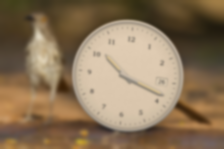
10:18
